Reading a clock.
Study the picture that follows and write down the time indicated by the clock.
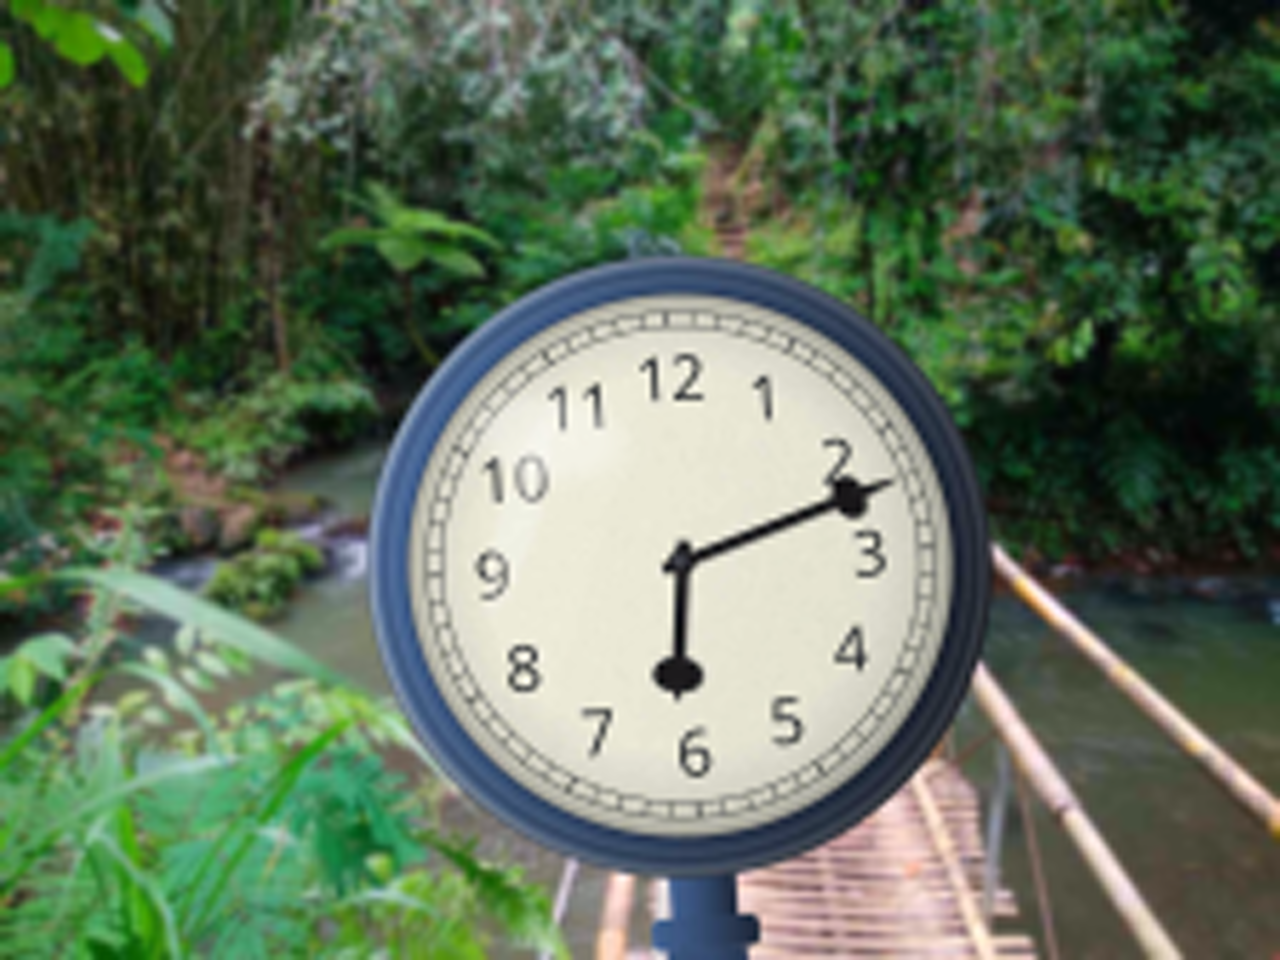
6:12
